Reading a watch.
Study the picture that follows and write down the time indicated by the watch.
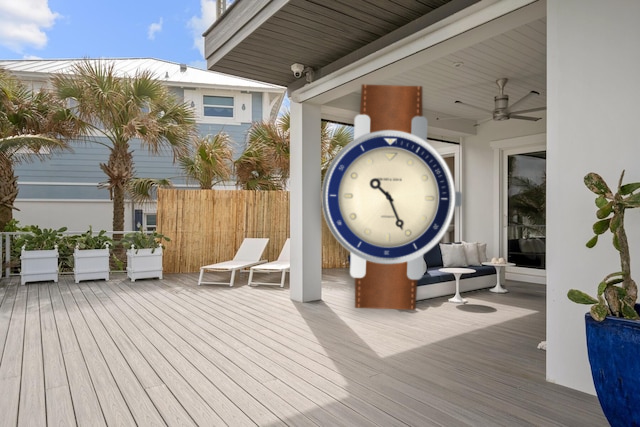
10:26
